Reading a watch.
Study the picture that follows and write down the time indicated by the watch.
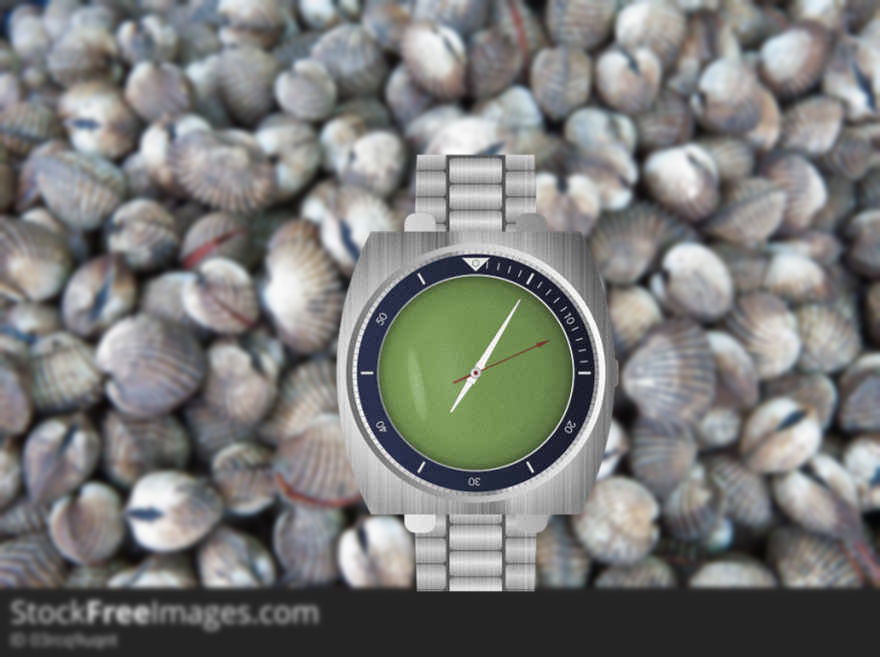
7:05:11
